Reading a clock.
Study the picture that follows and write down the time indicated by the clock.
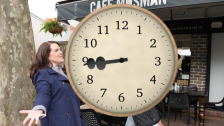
8:44
